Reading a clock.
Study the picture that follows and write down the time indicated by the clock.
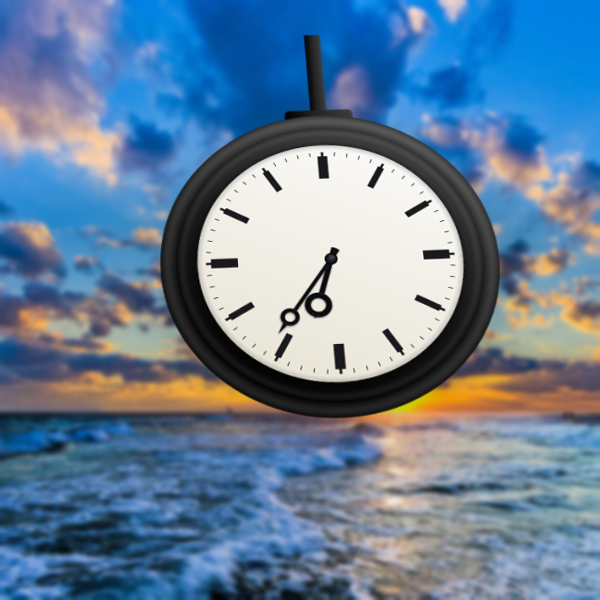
6:36
